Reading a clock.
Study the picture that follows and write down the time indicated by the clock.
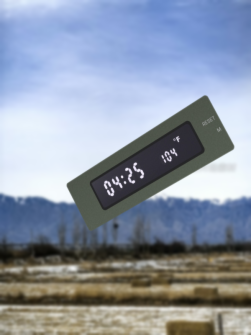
4:25
